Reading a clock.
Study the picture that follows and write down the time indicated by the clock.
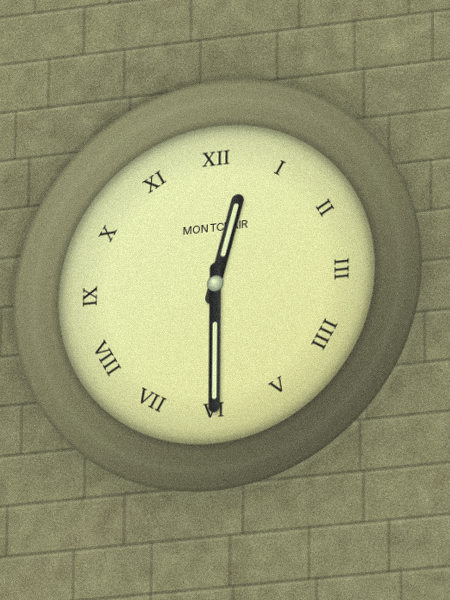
12:30
